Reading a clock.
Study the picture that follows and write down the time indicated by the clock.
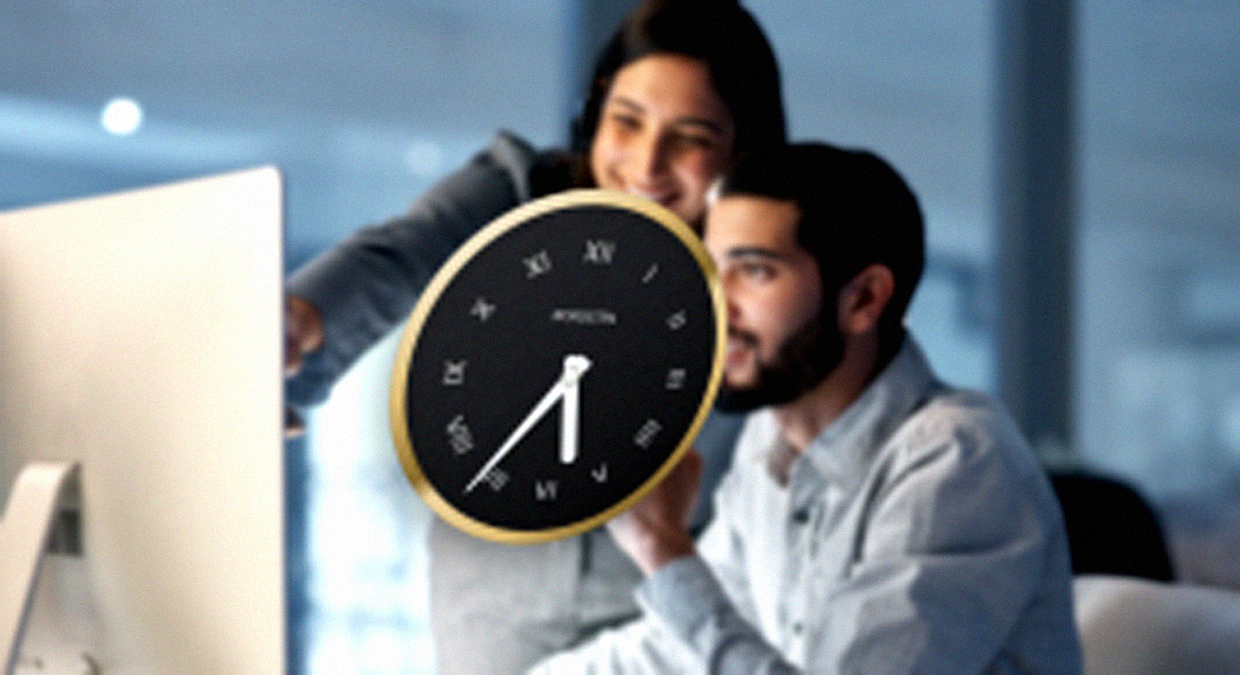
5:36
